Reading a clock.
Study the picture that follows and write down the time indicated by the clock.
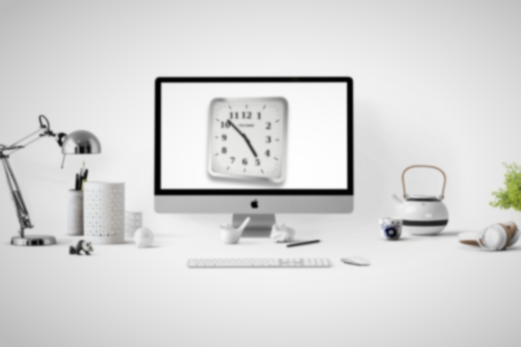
4:52
